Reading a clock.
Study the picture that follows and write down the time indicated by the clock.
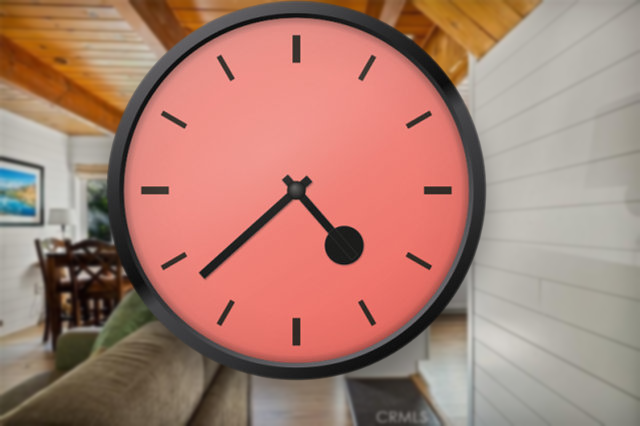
4:38
